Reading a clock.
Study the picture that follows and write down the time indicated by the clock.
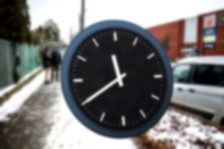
11:40
